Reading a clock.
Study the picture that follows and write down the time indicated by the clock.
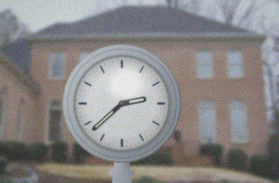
2:38
